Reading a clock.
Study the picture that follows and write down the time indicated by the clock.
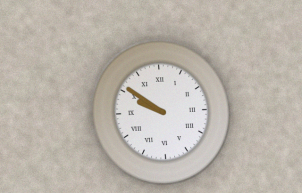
9:51
